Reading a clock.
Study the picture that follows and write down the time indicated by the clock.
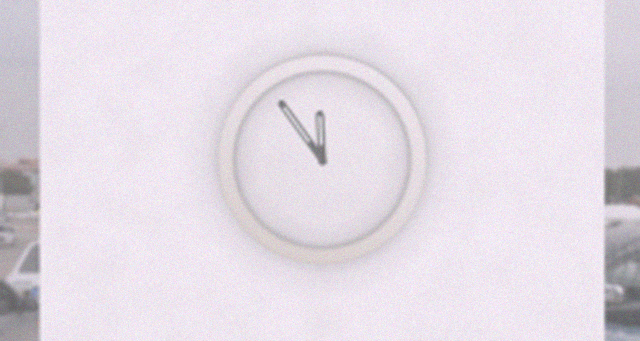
11:54
